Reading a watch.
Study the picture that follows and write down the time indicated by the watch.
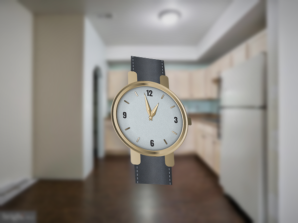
12:58
